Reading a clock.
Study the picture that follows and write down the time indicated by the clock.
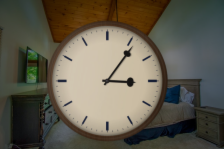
3:06
